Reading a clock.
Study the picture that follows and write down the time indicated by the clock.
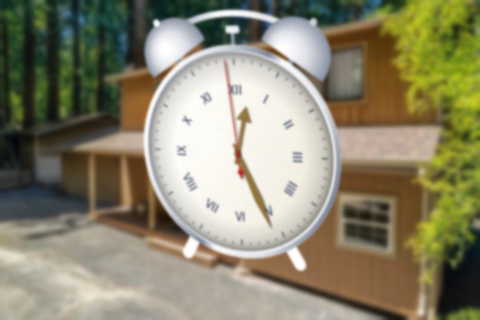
12:25:59
